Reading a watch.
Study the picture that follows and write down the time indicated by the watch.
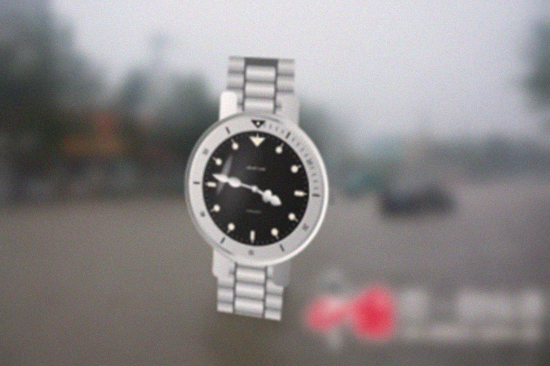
3:47
